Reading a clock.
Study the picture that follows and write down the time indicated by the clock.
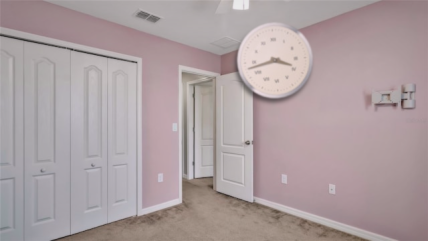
3:43
